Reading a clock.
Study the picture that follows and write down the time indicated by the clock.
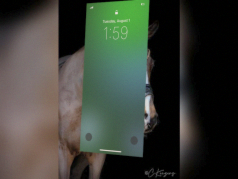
1:59
